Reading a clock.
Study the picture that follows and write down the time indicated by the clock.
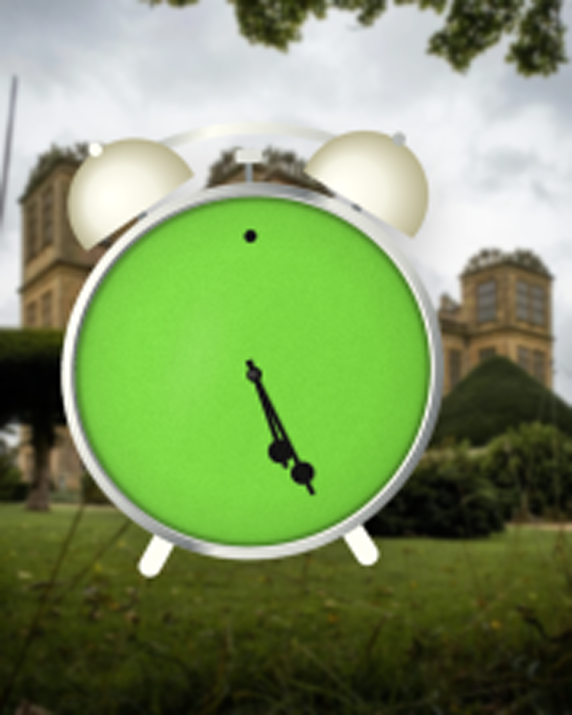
5:26
